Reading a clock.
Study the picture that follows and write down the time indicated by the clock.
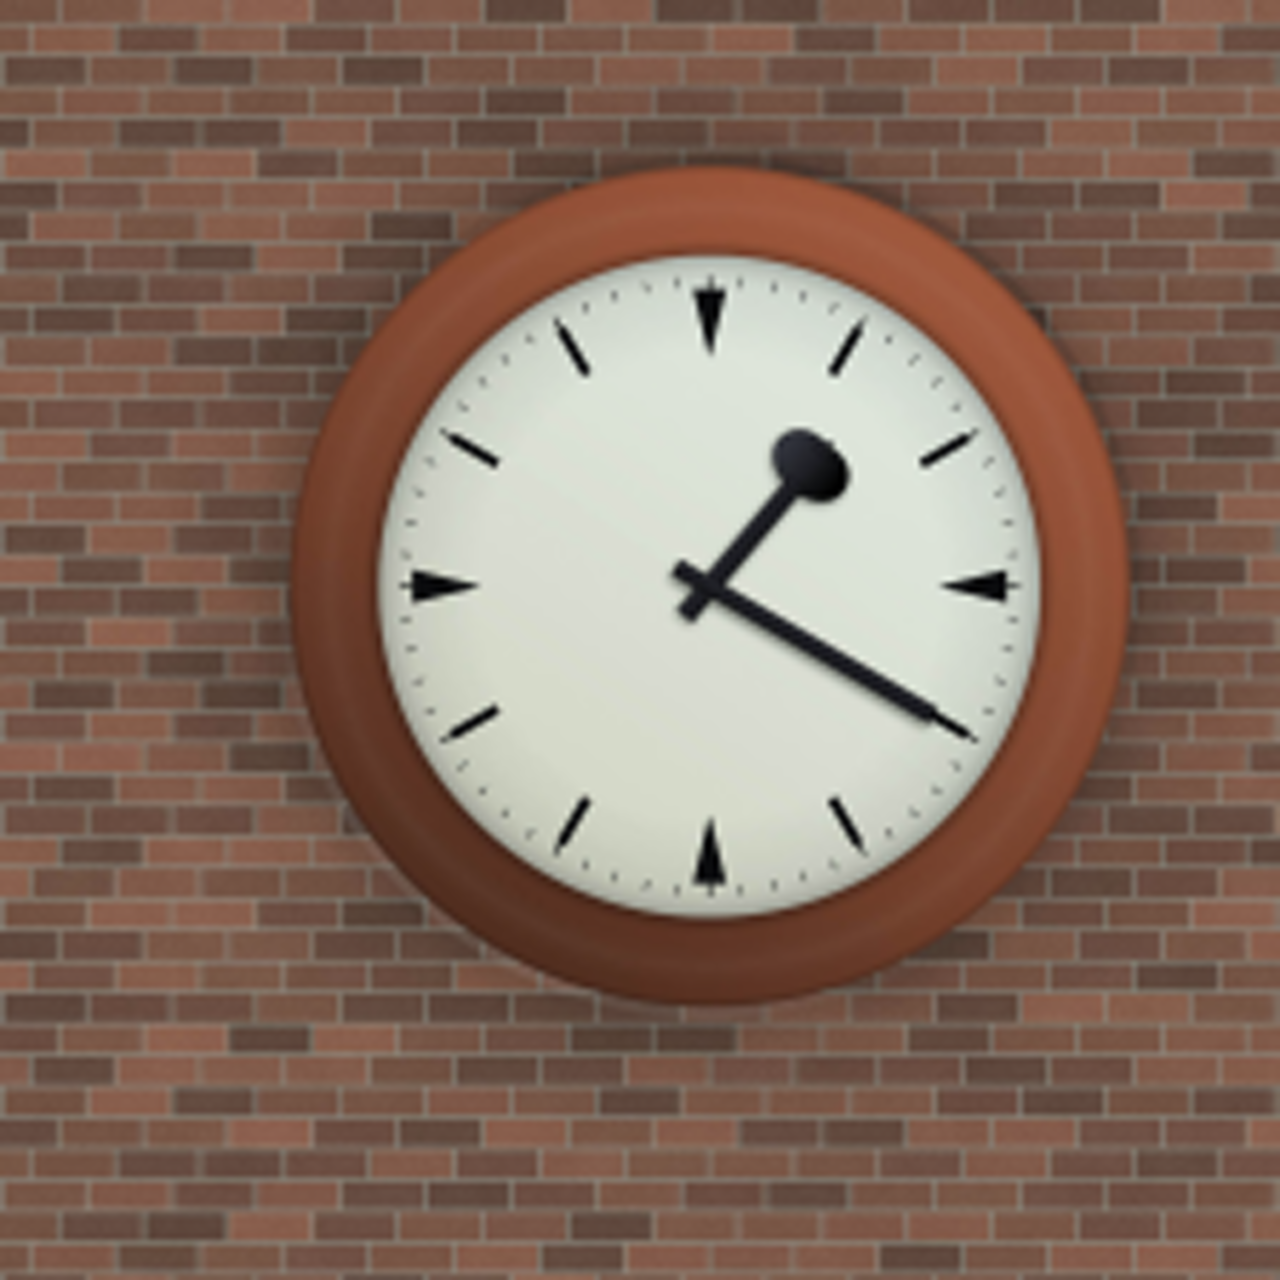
1:20
